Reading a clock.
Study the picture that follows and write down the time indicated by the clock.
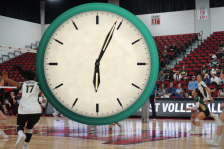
6:04
